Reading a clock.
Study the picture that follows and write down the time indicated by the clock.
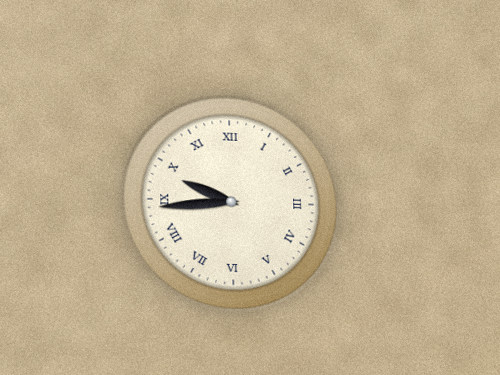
9:44
